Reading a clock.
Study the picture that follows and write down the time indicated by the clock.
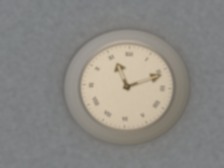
11:11
